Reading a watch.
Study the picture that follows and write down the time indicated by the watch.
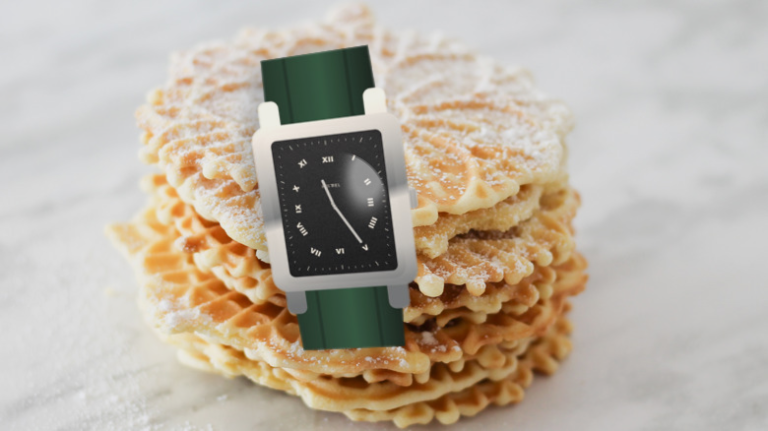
11:25
